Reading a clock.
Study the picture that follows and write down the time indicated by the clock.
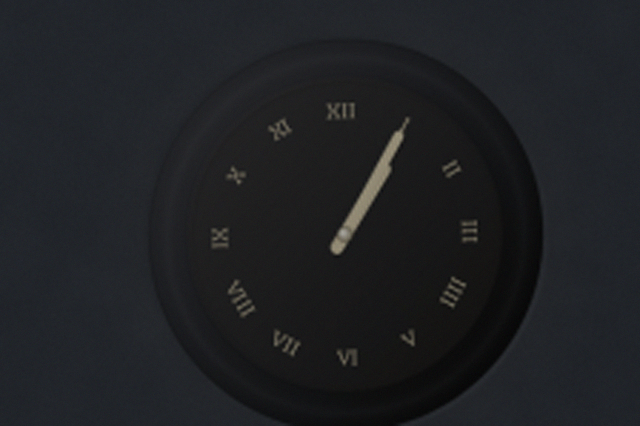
1:05
